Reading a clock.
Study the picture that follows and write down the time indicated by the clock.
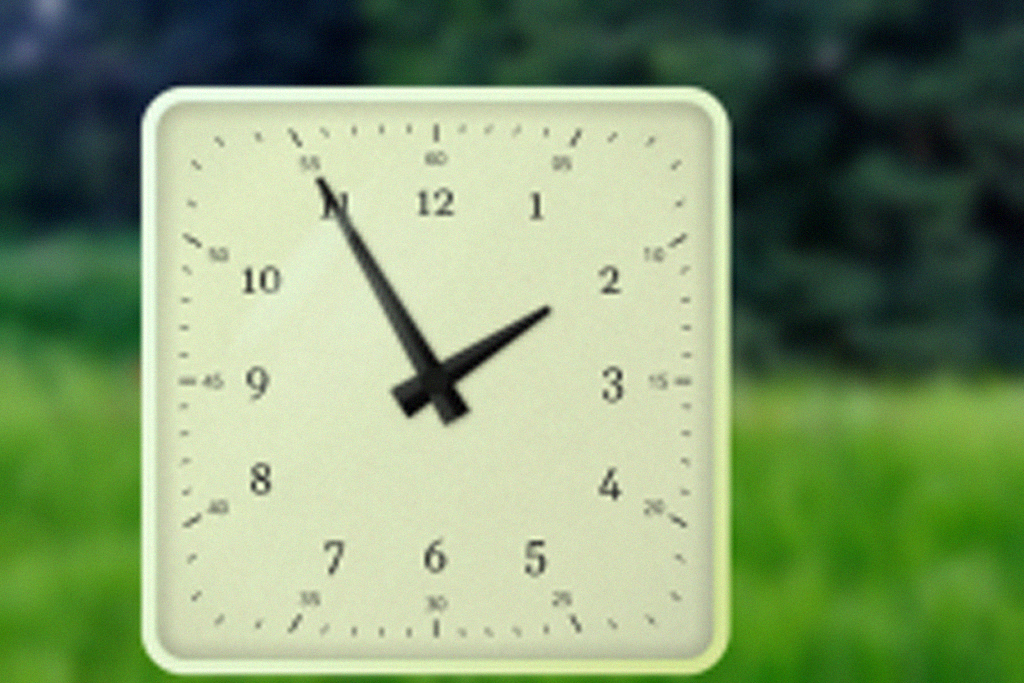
1:55
